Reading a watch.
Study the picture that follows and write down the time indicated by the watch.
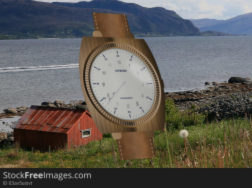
7:38
